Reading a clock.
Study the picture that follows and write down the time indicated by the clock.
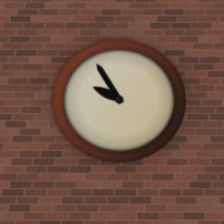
9:55
